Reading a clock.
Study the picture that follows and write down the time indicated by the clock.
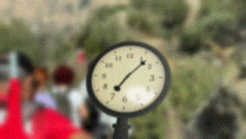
7:07
